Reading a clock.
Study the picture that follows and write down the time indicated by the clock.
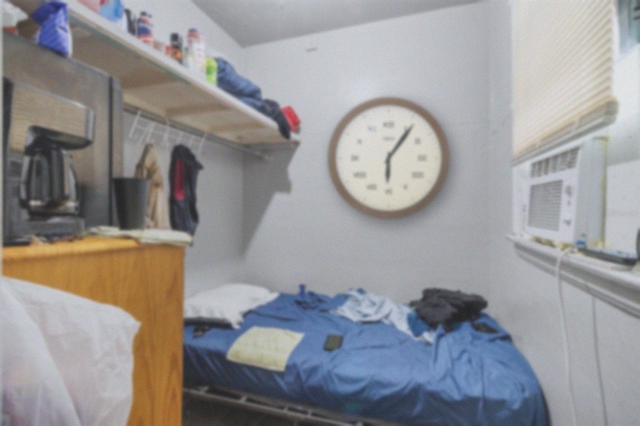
6:06
